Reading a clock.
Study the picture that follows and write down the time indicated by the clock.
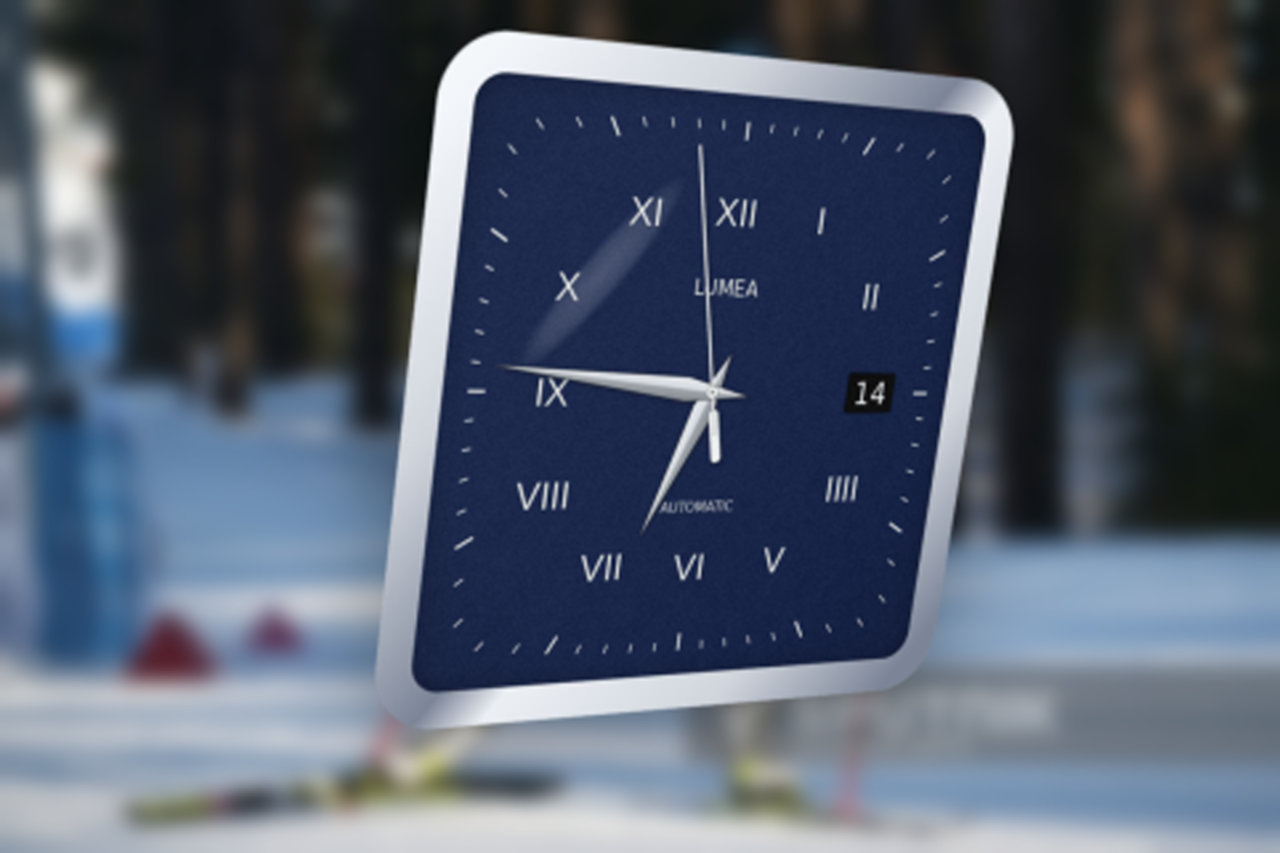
6:45:58
